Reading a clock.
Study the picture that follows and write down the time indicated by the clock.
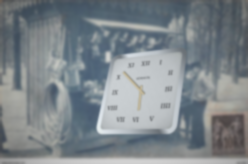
5:52
